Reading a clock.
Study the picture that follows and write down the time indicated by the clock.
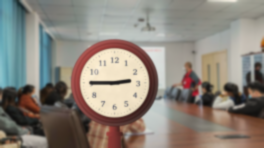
2:45
